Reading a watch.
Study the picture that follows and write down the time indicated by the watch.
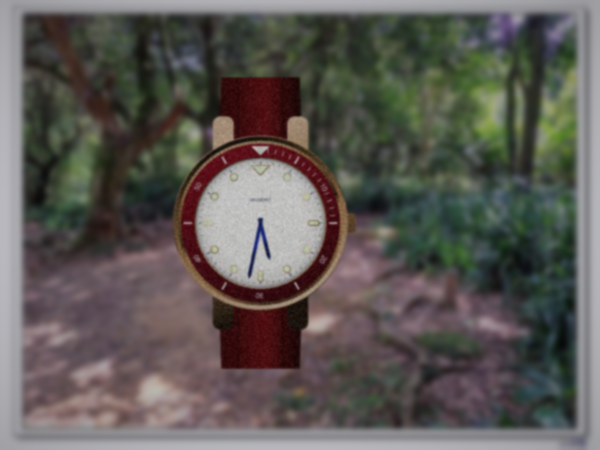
5:32
